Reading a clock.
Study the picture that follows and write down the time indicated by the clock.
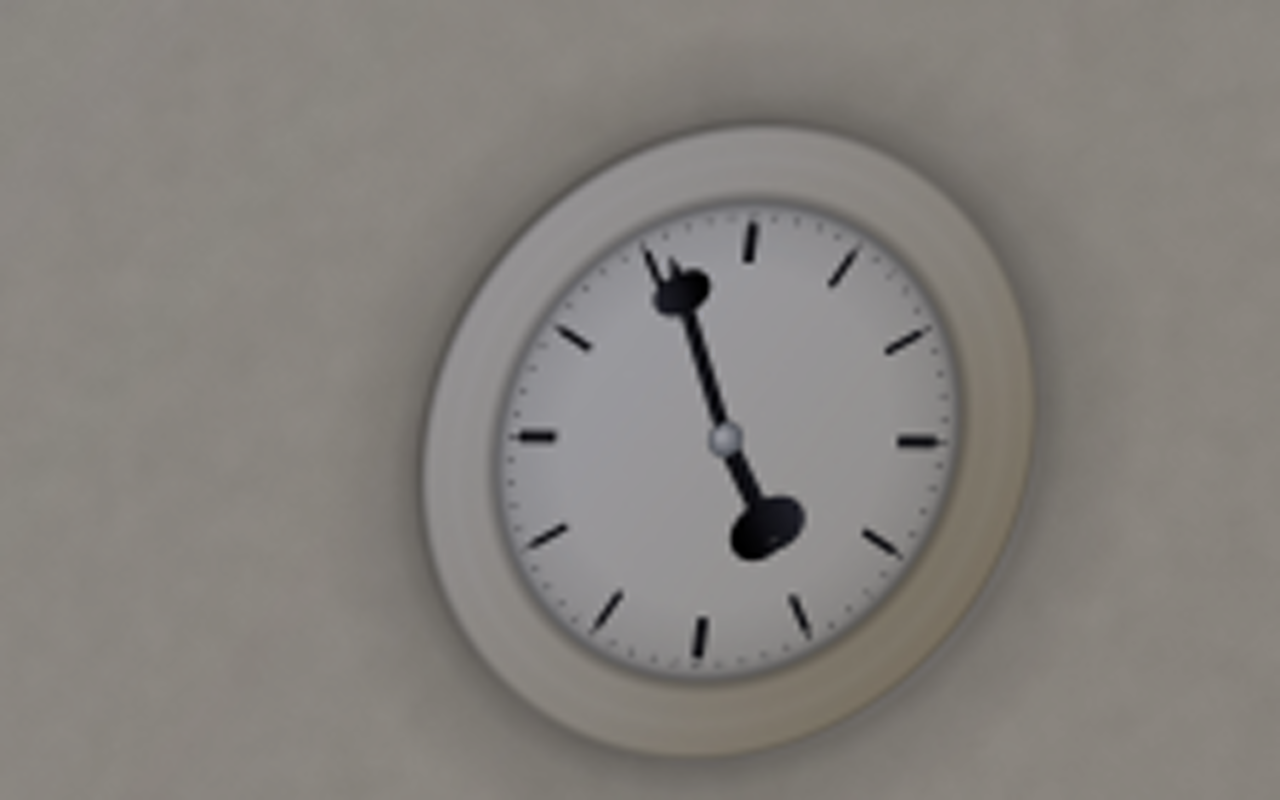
4:56
